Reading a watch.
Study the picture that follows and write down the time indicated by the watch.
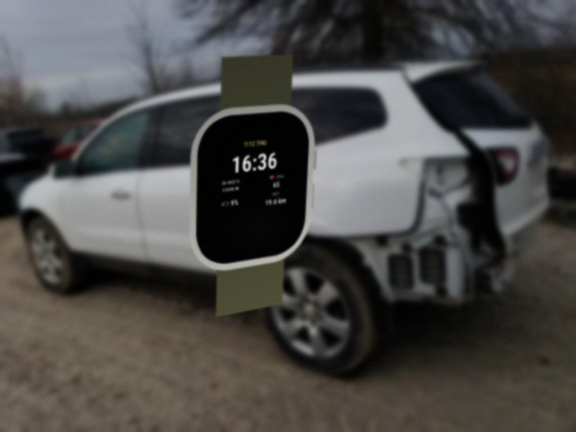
16:36
